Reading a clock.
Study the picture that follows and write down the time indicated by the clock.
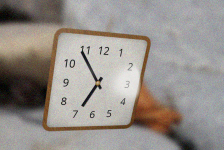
6:54
